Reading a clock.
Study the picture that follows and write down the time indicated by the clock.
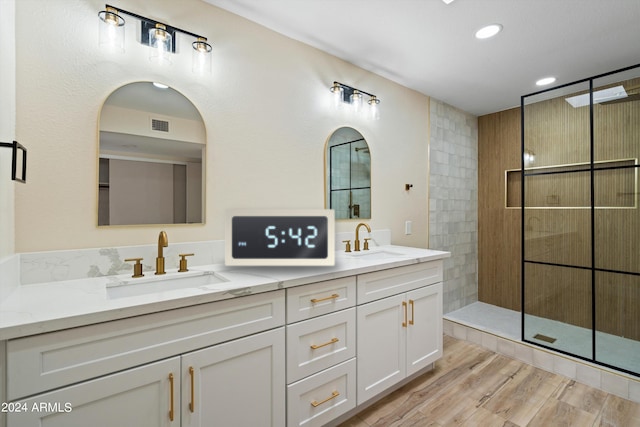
5:42
